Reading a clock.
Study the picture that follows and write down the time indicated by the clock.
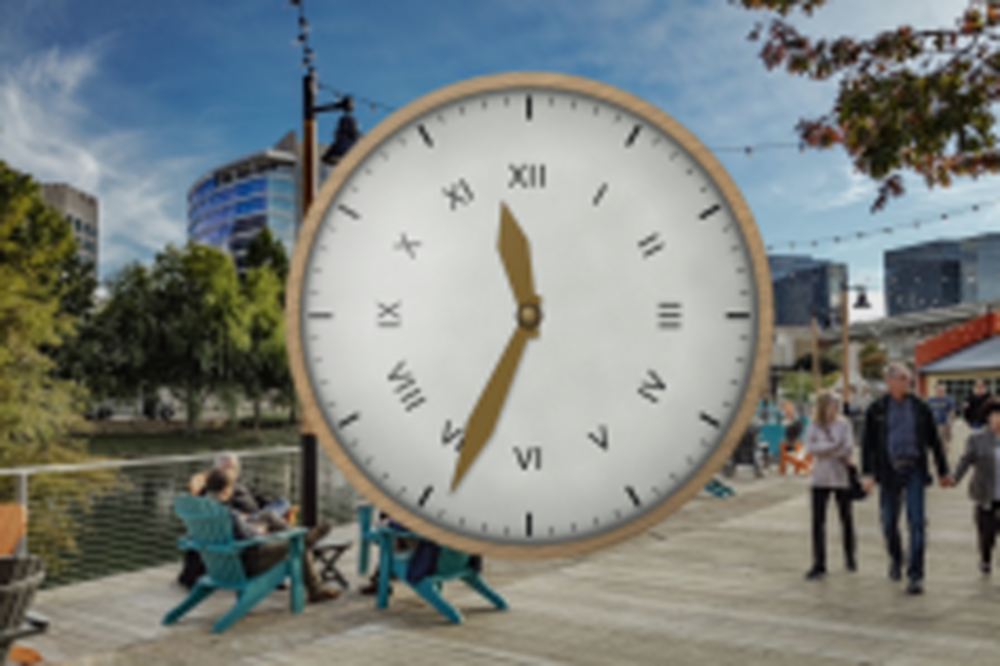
11:34
